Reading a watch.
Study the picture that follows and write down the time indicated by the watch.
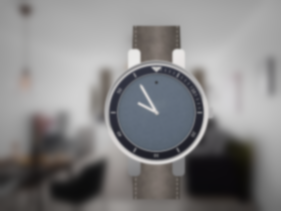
9:55
